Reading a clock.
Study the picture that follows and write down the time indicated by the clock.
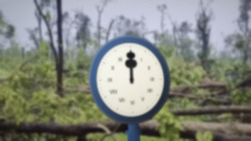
12:00
